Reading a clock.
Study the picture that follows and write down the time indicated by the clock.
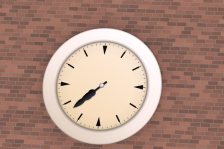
7:38
